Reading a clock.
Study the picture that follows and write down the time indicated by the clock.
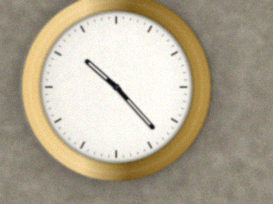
10:23
